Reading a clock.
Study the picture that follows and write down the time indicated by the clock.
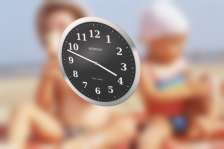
3:48
